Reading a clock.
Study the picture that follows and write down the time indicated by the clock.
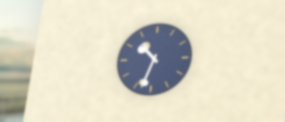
10:33
